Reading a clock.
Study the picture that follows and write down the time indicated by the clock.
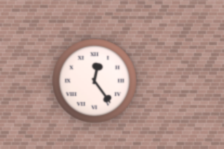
12:24
